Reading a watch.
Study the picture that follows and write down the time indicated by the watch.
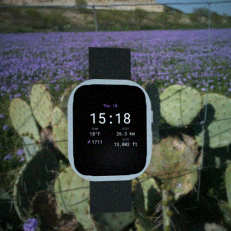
15:18
